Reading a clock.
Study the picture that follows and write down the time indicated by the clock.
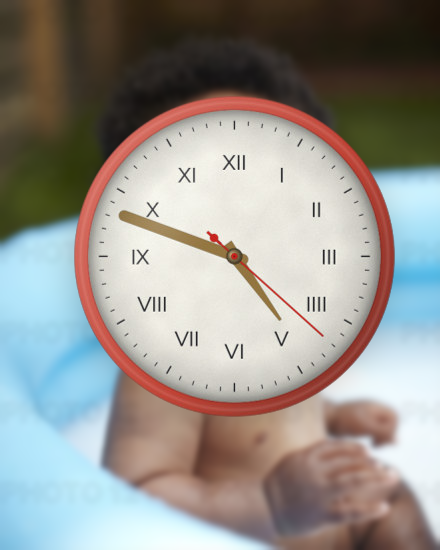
4:48:22
